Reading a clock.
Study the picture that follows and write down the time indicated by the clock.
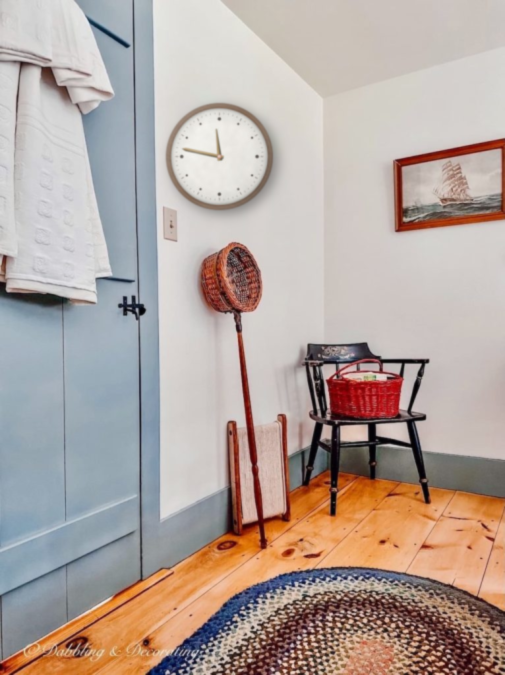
11:47
